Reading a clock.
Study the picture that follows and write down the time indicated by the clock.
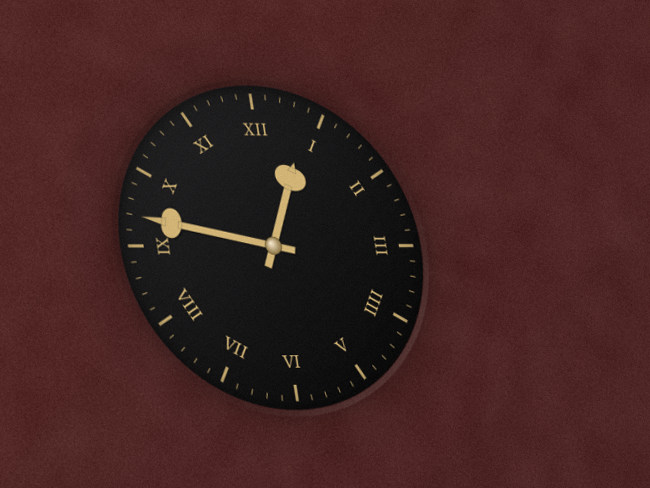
12:47
